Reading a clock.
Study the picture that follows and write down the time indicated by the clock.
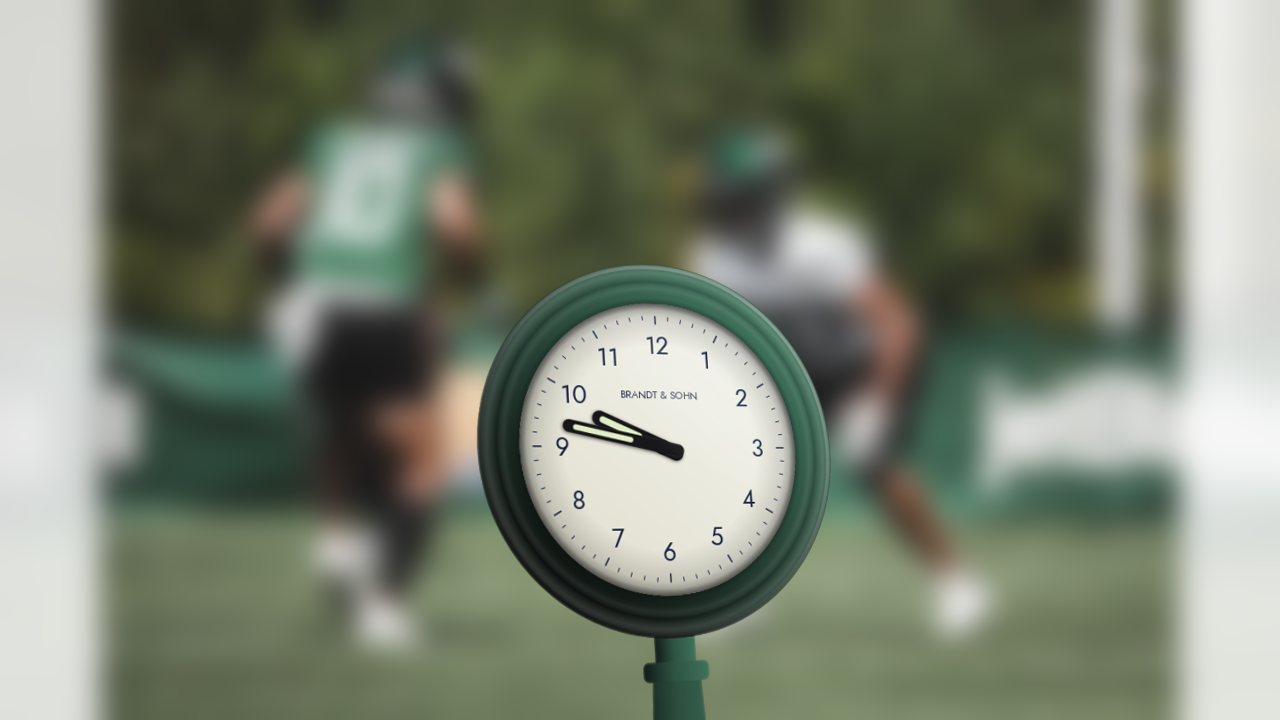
9:47
